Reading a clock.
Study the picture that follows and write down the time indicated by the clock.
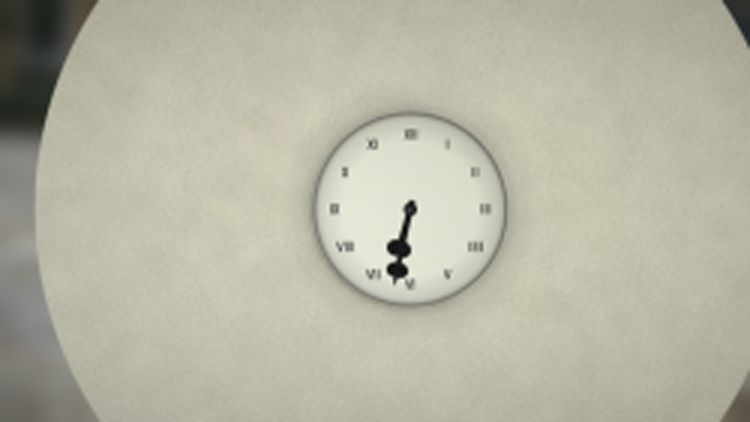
6:32
